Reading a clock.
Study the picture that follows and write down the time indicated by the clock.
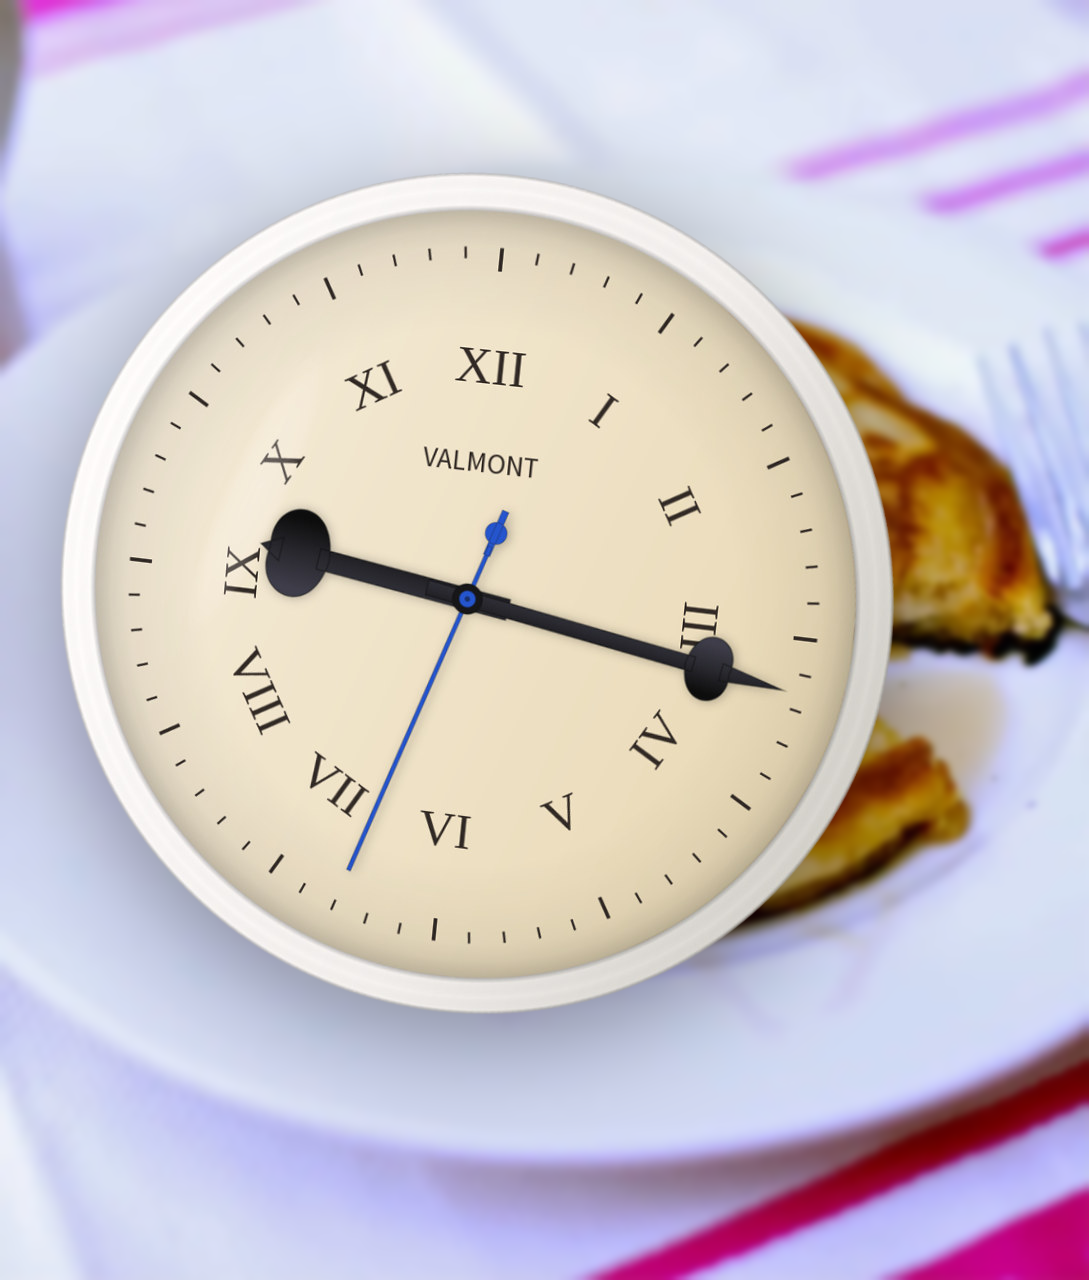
9:16:33
